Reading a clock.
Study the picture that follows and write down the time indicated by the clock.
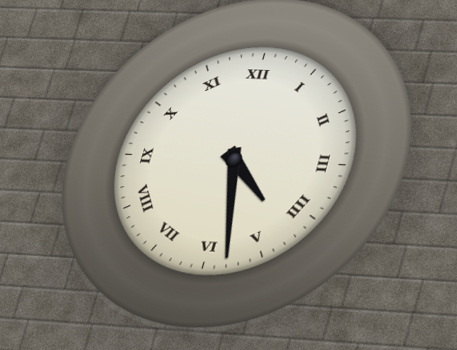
4:28
